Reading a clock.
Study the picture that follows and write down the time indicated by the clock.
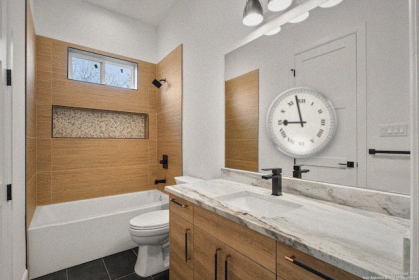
8:58
